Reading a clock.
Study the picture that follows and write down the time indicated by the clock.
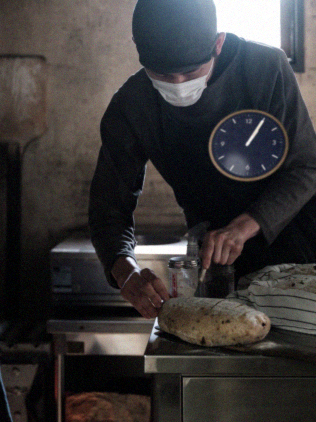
1:05
